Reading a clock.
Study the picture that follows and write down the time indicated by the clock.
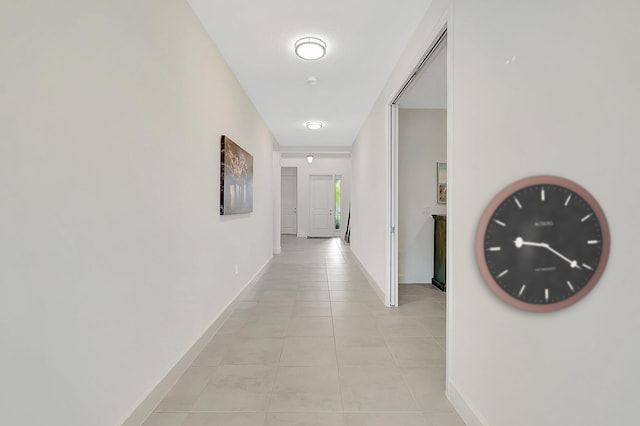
9:21
